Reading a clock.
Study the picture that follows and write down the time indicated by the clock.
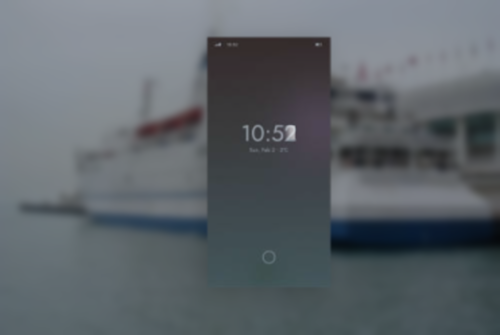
10:52
